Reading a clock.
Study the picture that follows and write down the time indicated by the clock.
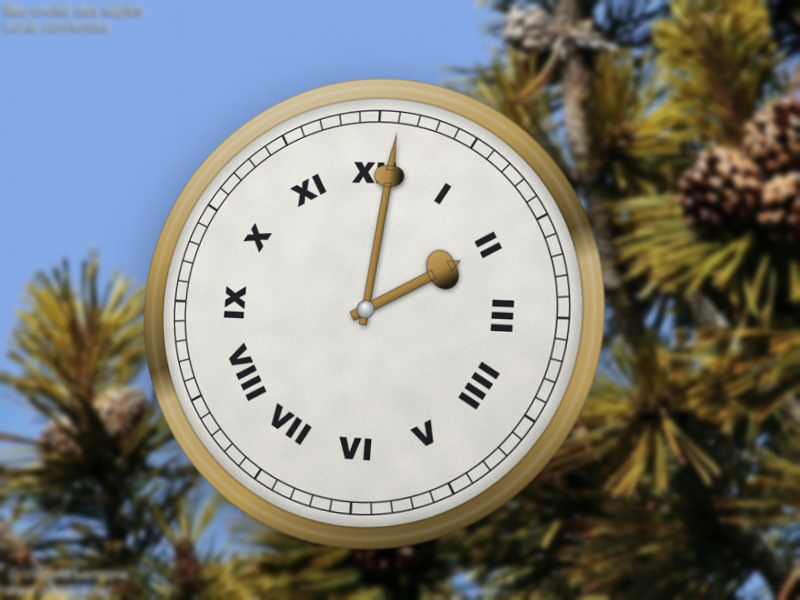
2:01
